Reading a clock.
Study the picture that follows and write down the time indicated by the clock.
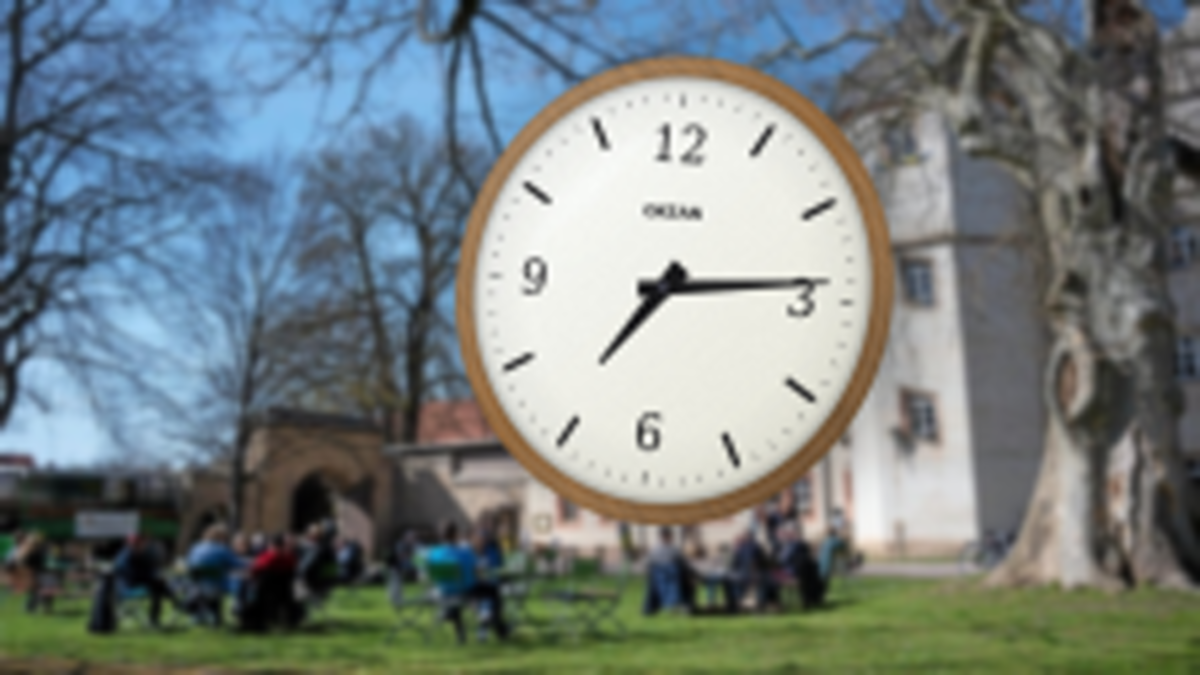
7:14
